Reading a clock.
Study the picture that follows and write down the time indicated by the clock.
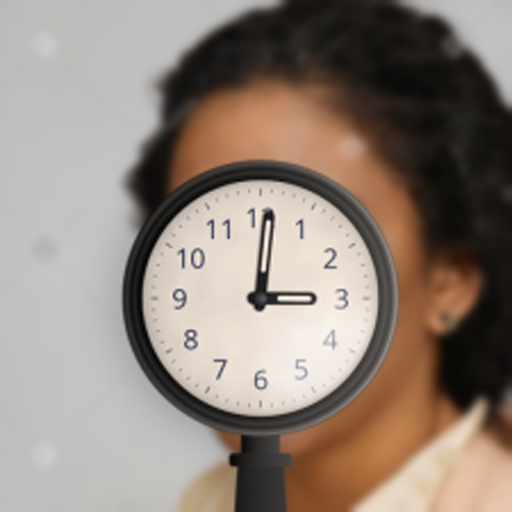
3:01
